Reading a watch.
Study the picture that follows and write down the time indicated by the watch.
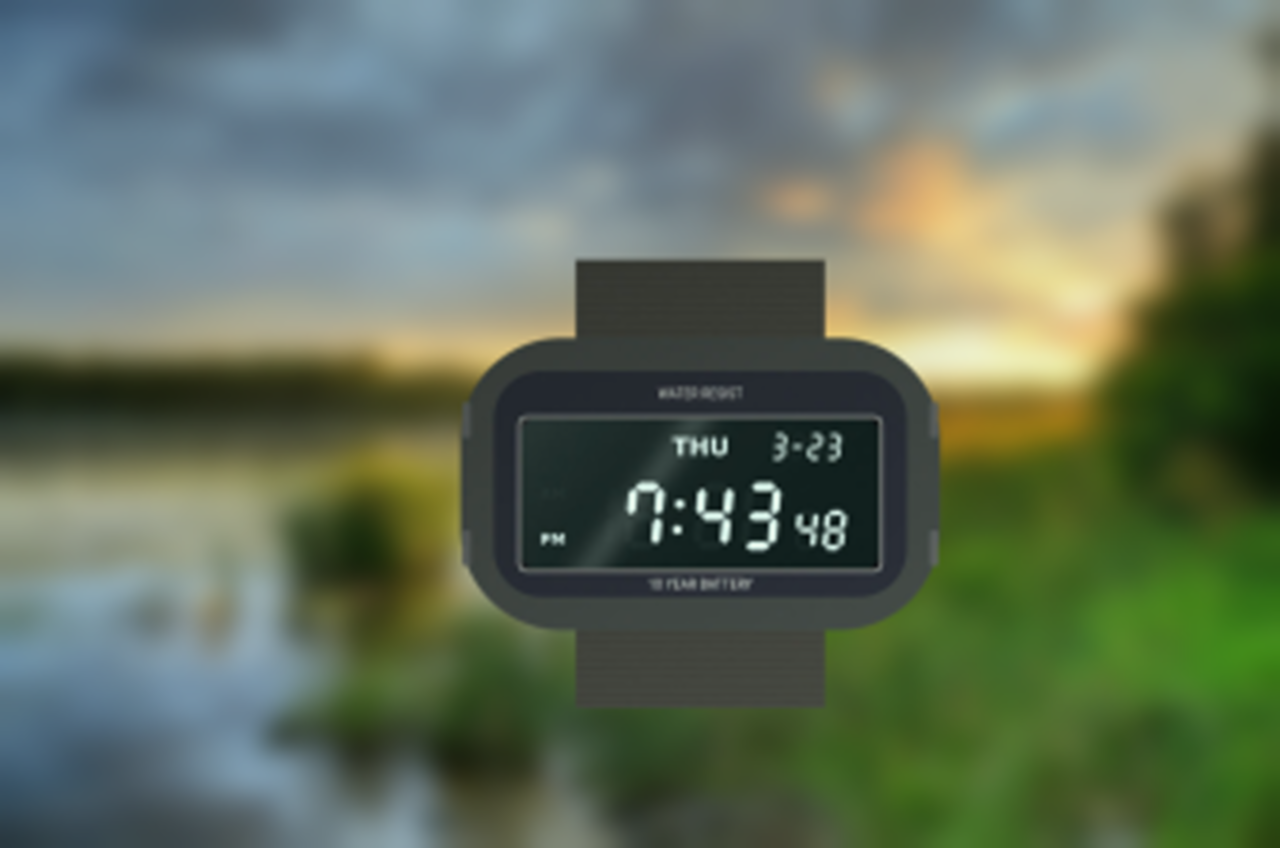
7:43:48
